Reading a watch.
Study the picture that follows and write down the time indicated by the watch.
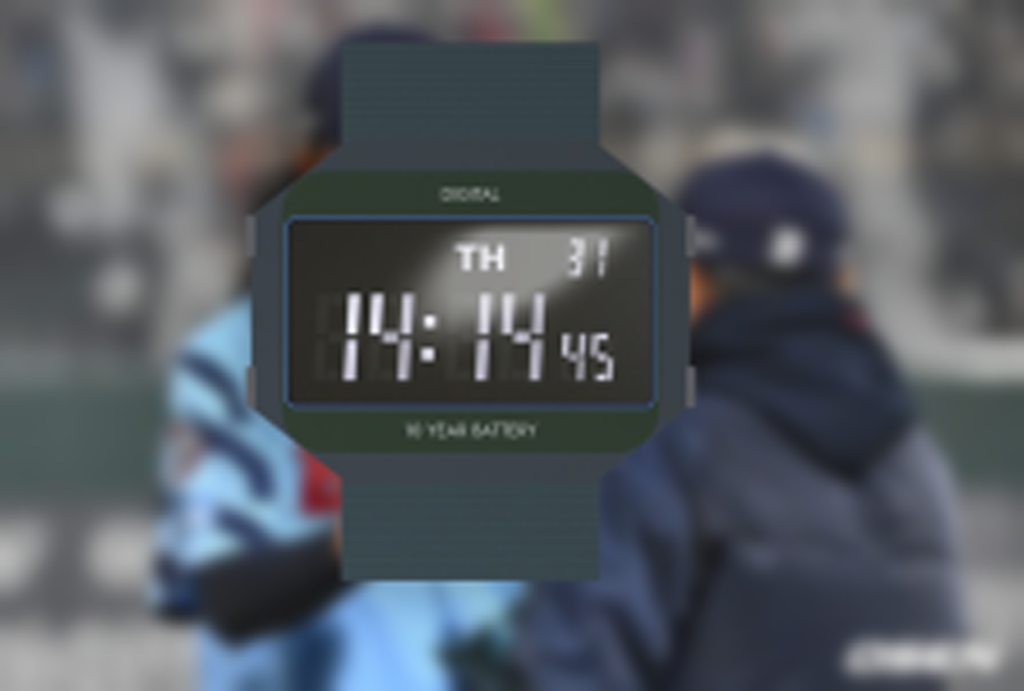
14:14:45
